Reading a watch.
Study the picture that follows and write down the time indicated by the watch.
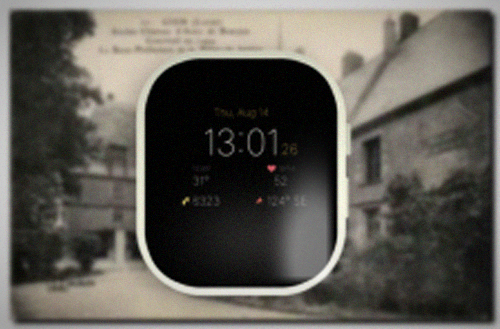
13:01
